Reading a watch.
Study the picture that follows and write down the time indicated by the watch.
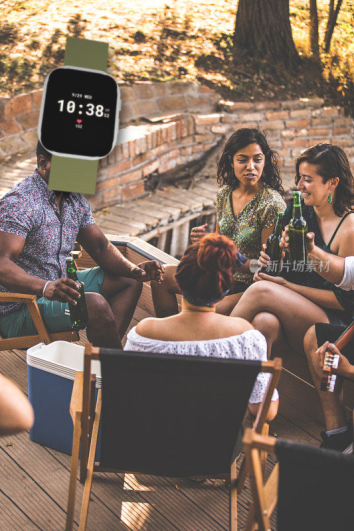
10:38
